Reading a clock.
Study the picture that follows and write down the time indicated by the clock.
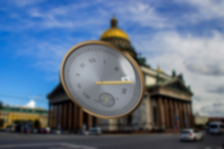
3:16
